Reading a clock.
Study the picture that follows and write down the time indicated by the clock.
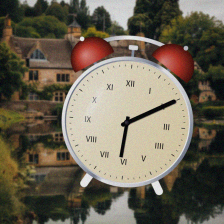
6:10
